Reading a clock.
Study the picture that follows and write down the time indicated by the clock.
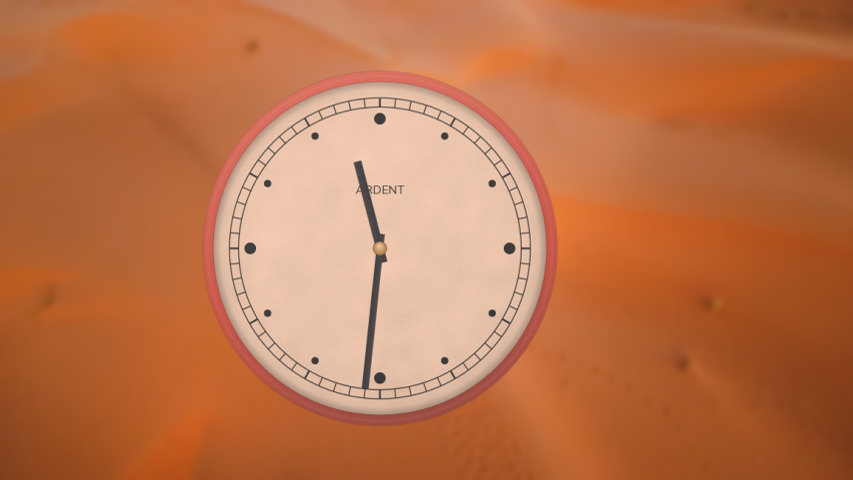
11:31
